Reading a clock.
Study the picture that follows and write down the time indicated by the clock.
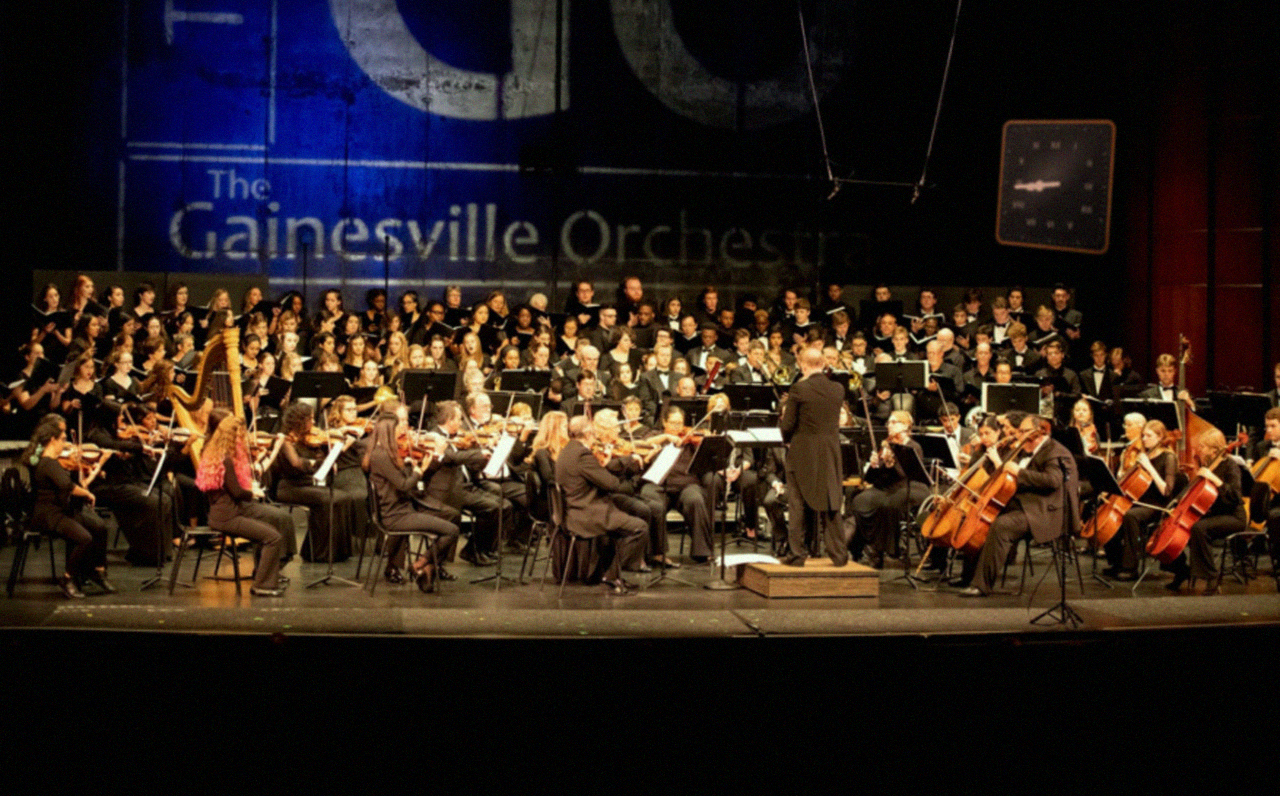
8:44
